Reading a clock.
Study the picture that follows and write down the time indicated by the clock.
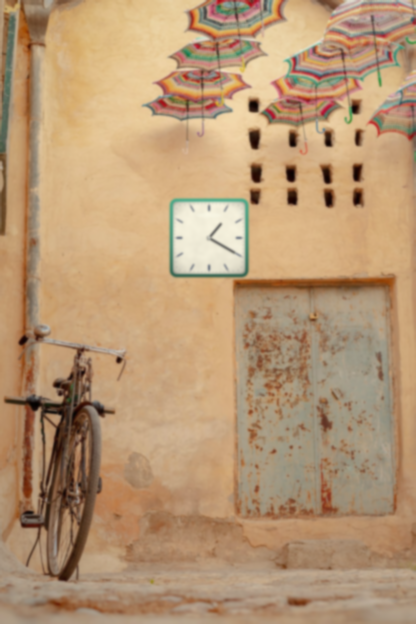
1:20
